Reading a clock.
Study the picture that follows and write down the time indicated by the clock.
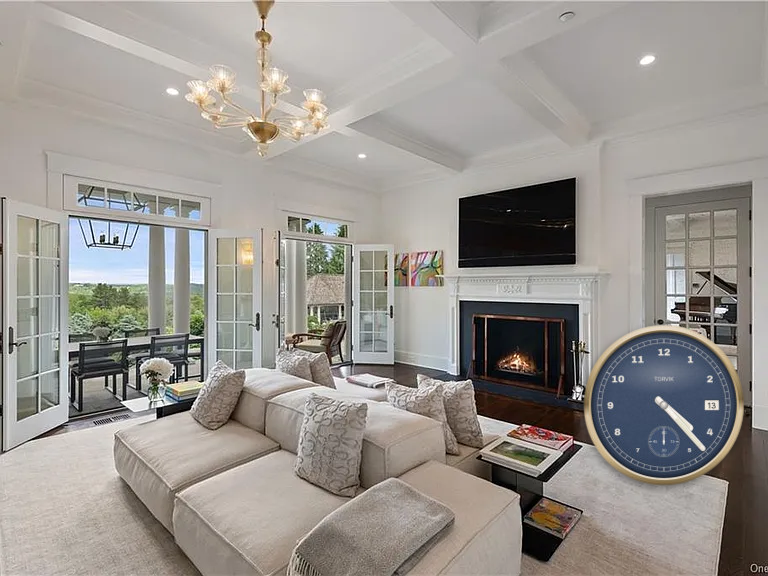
4:23
